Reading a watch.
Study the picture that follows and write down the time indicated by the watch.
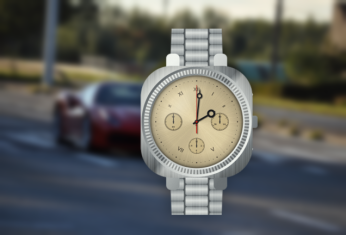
2:01
